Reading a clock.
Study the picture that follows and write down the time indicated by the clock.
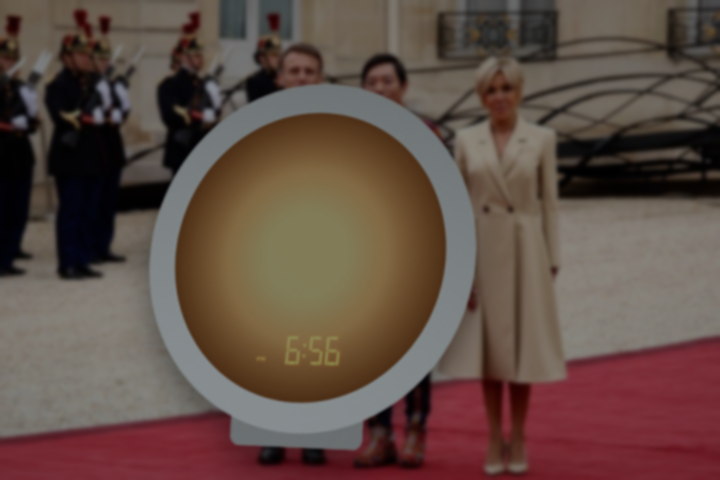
6:56
